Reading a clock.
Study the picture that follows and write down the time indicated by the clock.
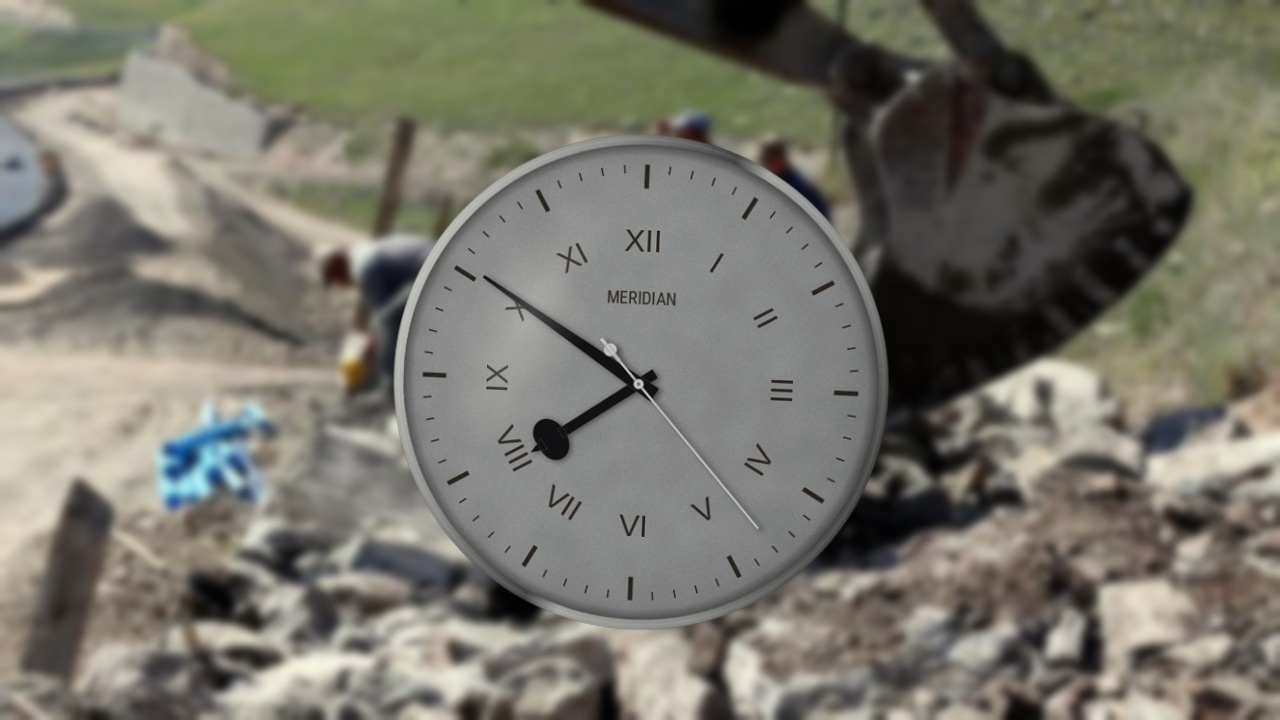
7:50:23
